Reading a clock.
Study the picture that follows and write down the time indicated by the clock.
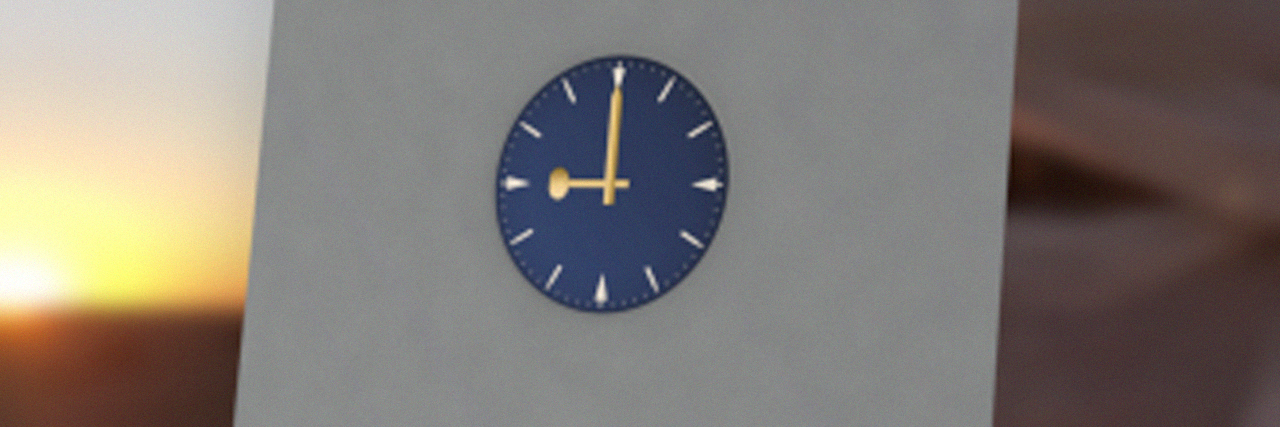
9:00
